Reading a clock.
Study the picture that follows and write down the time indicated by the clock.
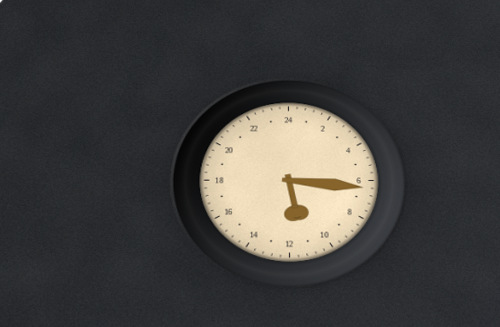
11:16
